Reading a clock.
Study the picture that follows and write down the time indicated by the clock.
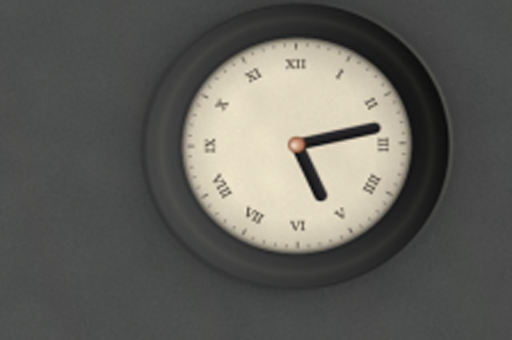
5:13
